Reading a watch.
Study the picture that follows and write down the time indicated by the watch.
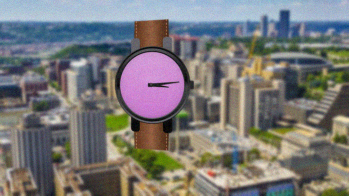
3:14
